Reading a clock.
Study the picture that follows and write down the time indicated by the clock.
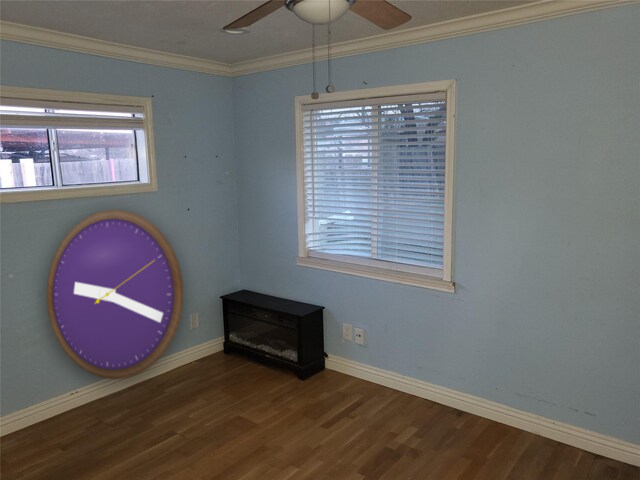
9:18:10
